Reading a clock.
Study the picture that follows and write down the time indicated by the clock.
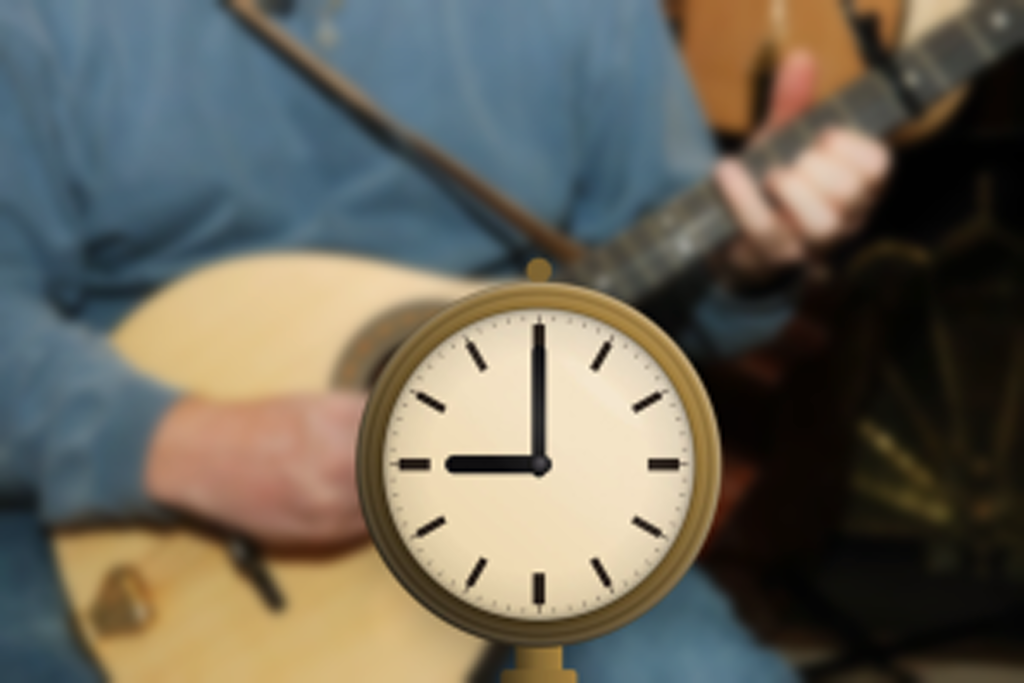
9:00
